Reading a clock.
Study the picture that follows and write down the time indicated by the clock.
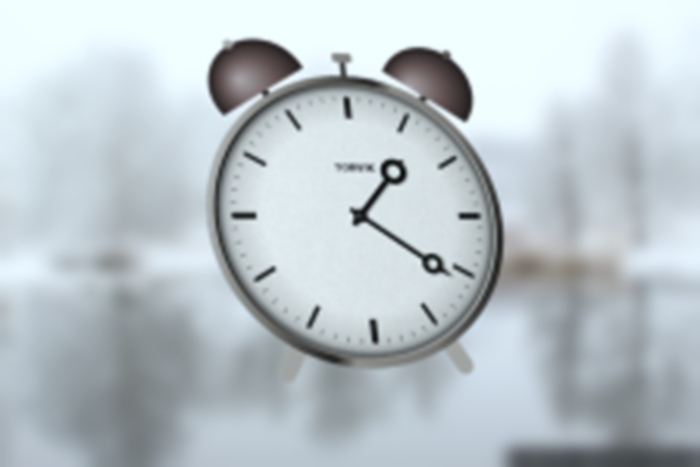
1:21
